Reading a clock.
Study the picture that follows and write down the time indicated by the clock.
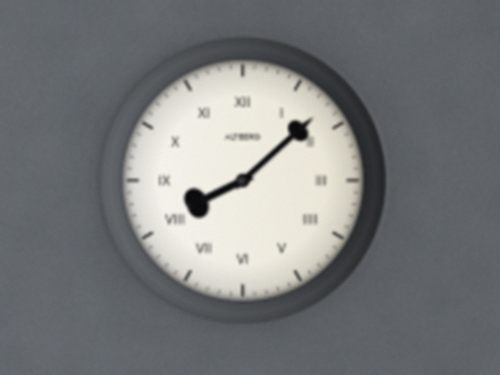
8:08
